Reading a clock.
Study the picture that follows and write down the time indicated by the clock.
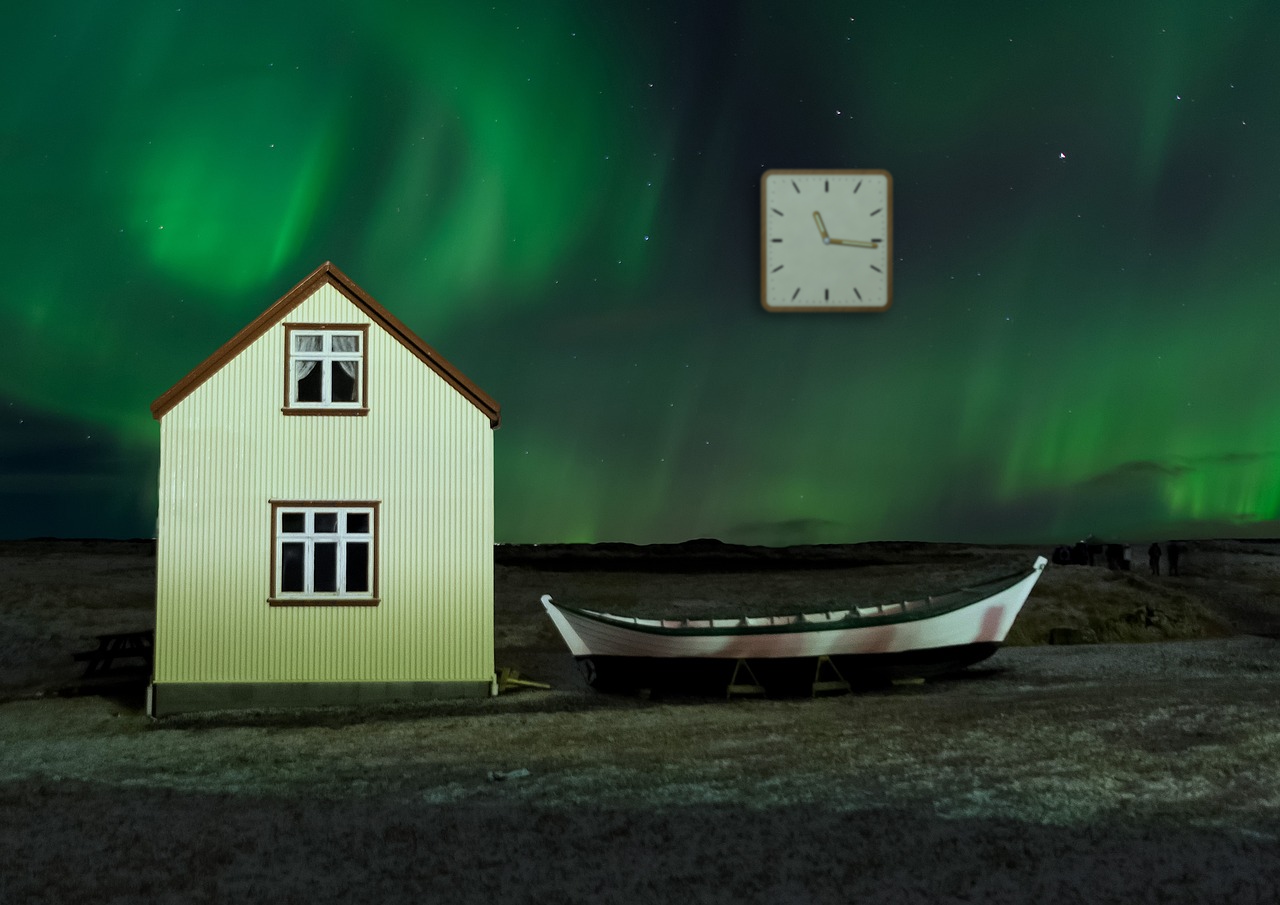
11:16
